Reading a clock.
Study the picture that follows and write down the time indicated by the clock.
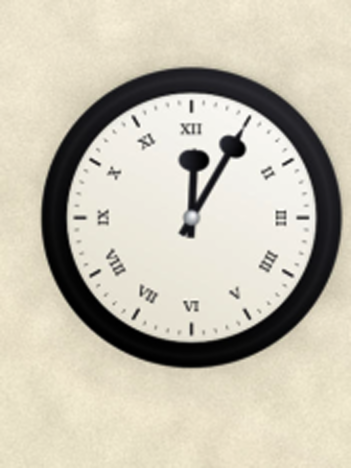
12:05
